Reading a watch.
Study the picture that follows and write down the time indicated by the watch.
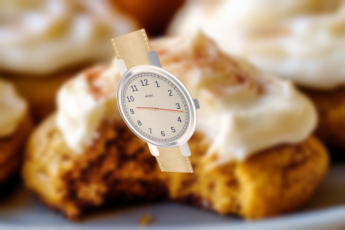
9:17
